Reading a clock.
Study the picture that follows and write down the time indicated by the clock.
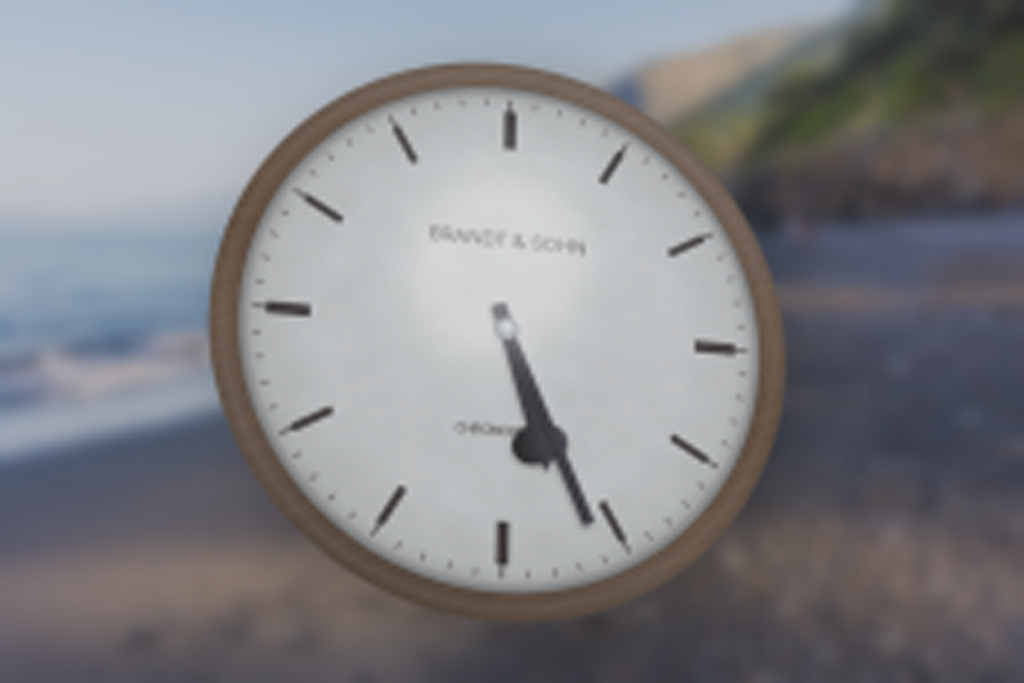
5:26
